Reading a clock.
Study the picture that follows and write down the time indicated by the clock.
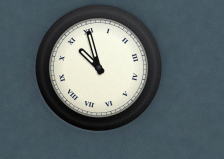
11:00
